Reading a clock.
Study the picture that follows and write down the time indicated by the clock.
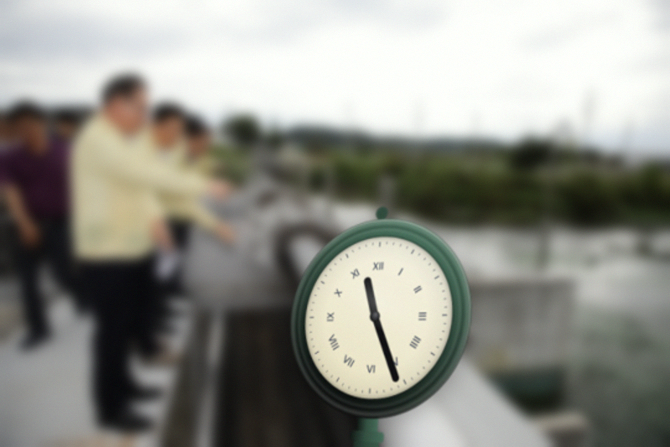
11:26
